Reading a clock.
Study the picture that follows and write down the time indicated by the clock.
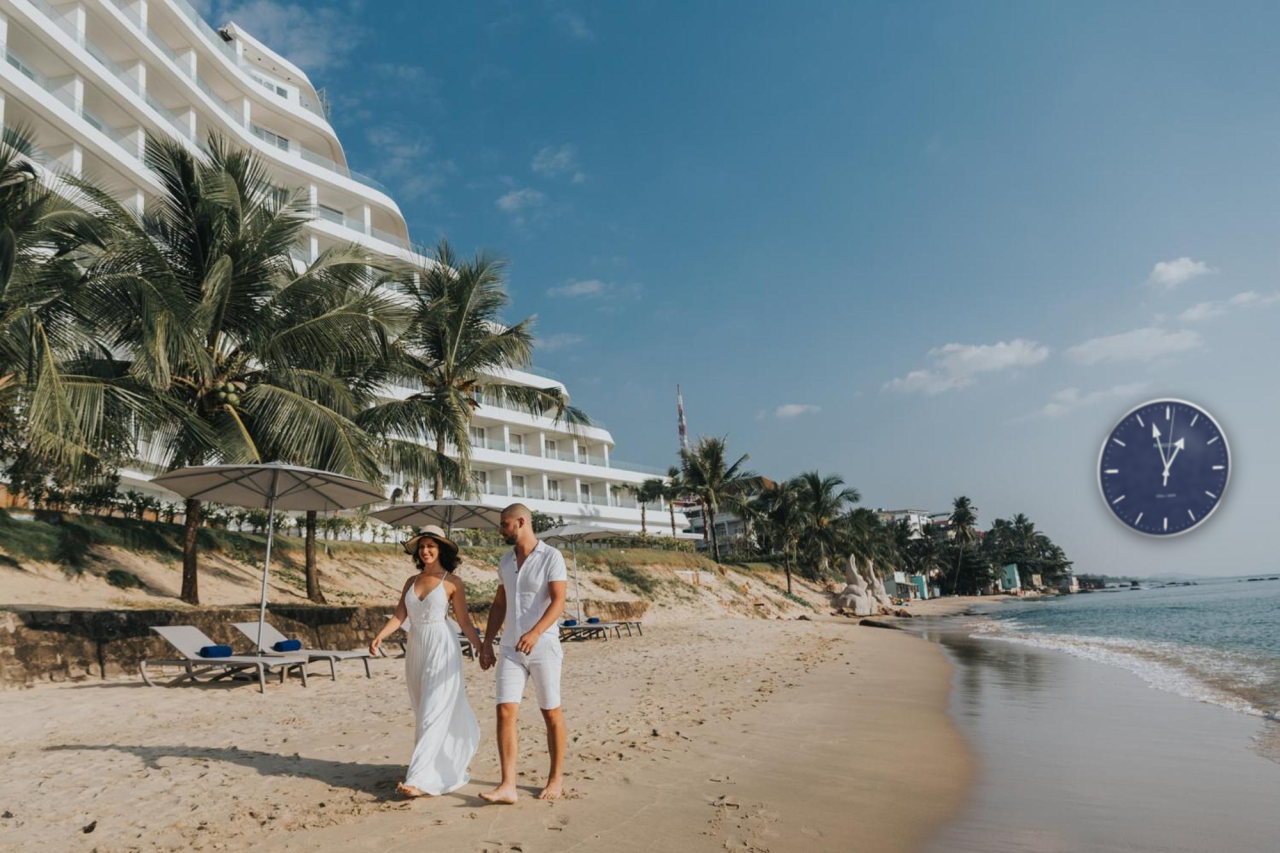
12:57:01
